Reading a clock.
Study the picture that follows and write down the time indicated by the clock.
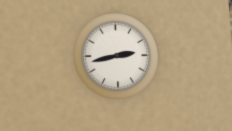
2:43
